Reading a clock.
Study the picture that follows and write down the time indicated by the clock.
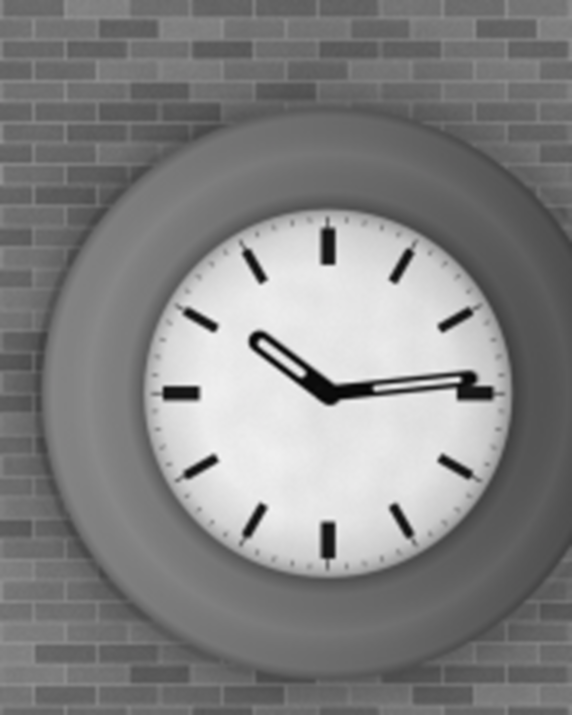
10:14
